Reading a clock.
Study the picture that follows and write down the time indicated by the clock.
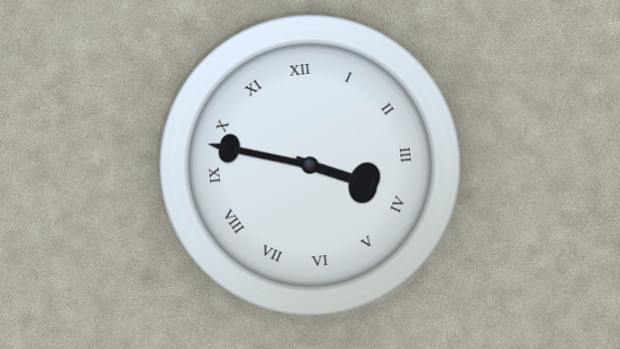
3:48
